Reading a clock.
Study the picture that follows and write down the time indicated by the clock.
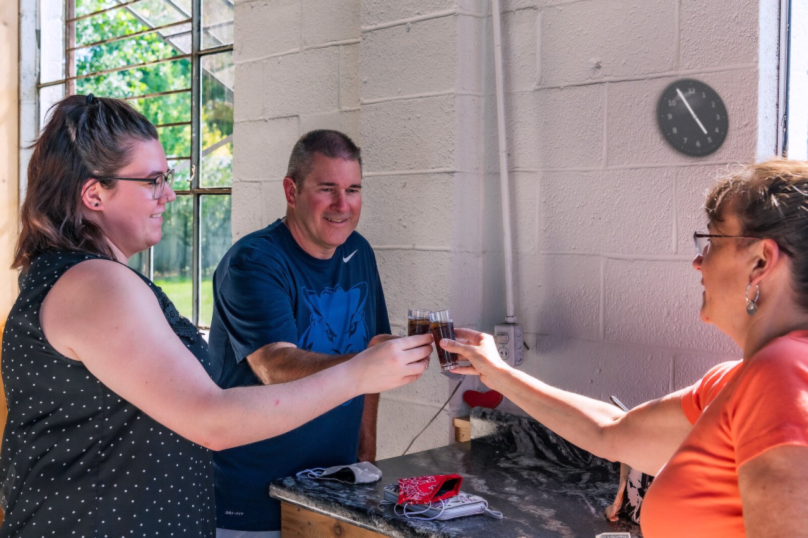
4:55
